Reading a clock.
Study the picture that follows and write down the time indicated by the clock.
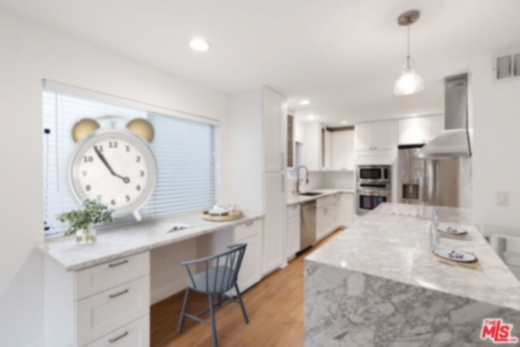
3:54
